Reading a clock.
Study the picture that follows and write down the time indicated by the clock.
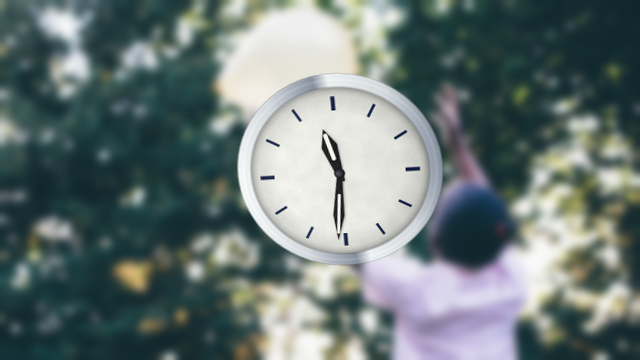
11:31
